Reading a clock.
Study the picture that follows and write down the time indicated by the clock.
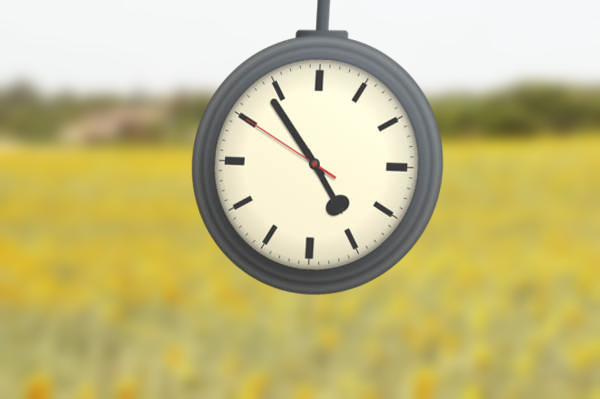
4:53:50
